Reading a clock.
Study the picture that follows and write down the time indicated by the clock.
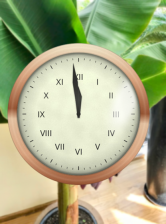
11:59
